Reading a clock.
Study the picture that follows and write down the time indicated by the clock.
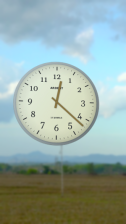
12:22
